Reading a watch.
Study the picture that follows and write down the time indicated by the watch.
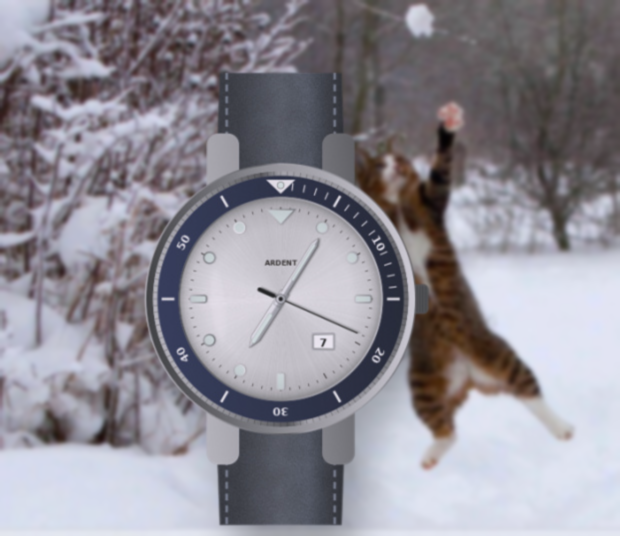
7:05:19
